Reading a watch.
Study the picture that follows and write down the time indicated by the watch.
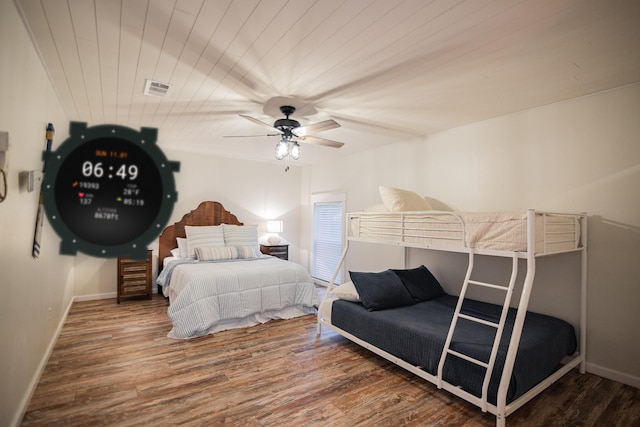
6:49
